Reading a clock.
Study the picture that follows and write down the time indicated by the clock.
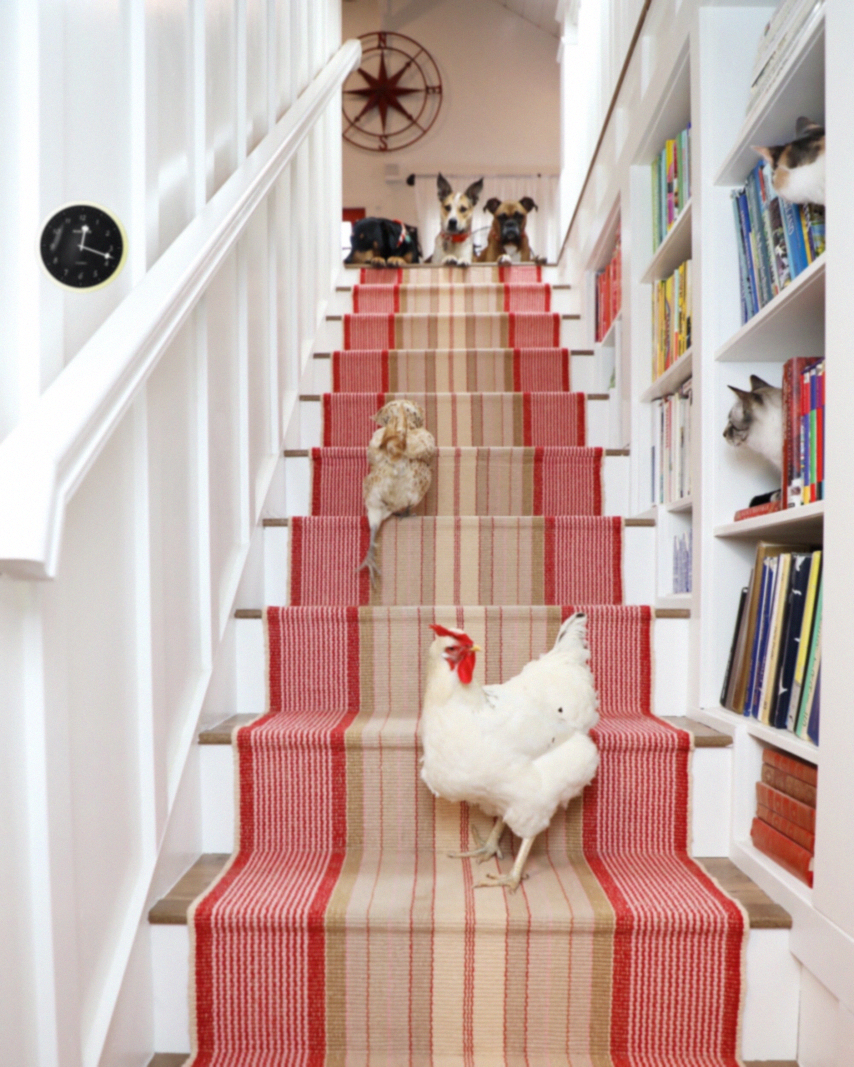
12:18
